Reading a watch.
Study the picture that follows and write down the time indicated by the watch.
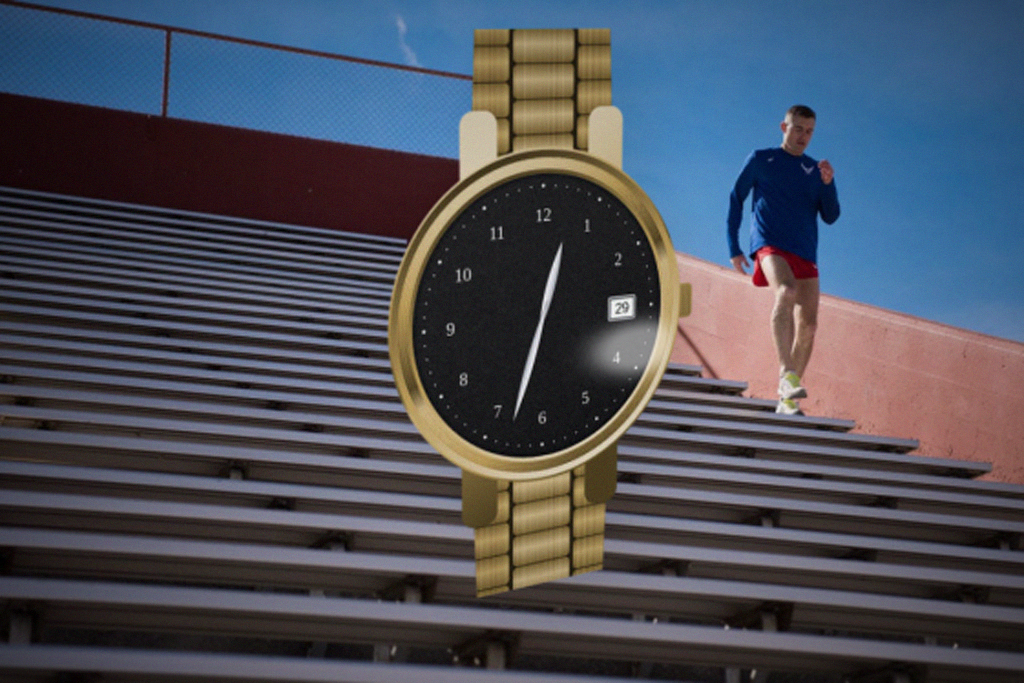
12:33
